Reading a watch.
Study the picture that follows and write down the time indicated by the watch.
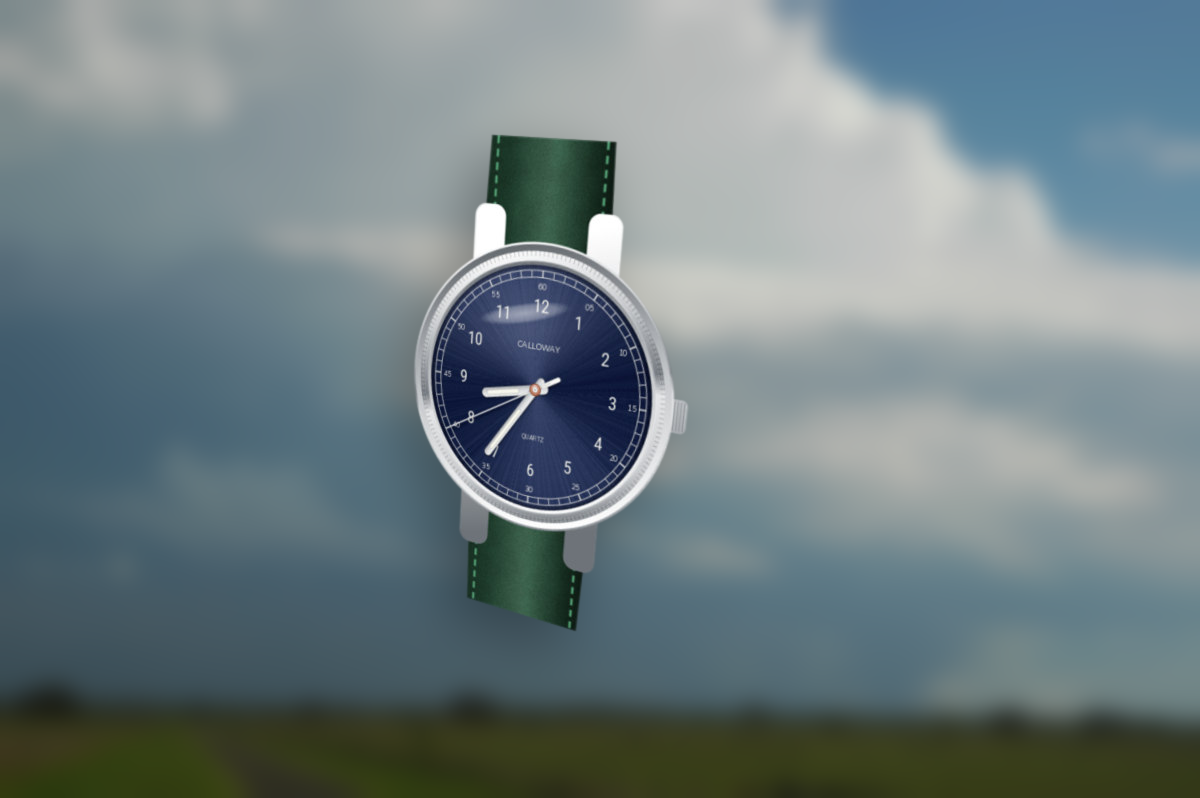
8:35:40
